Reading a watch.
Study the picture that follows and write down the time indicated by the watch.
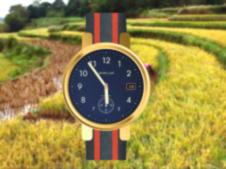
5:54
